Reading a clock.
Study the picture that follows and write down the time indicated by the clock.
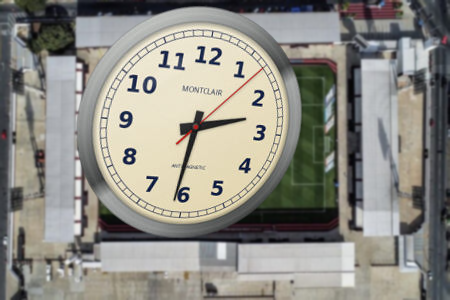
2:31:07
